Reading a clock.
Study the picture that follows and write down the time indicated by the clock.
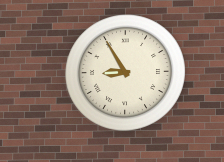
8:55
